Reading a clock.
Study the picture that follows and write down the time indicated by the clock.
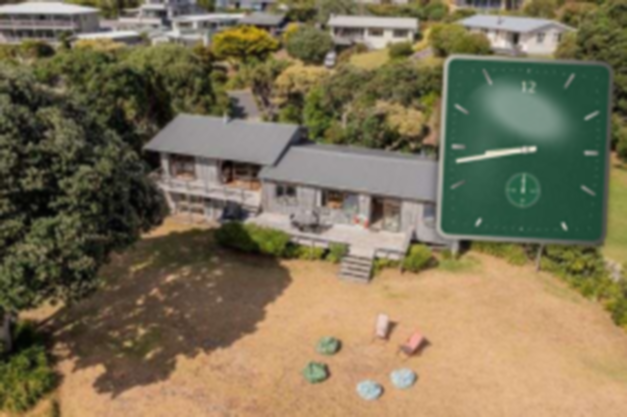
8:43
